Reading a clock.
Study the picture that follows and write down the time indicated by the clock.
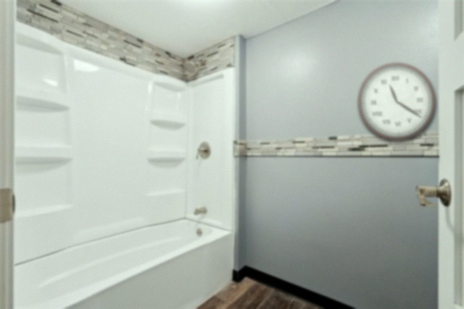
11:21
